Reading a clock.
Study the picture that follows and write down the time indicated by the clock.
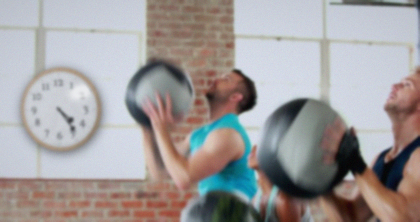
4:24
